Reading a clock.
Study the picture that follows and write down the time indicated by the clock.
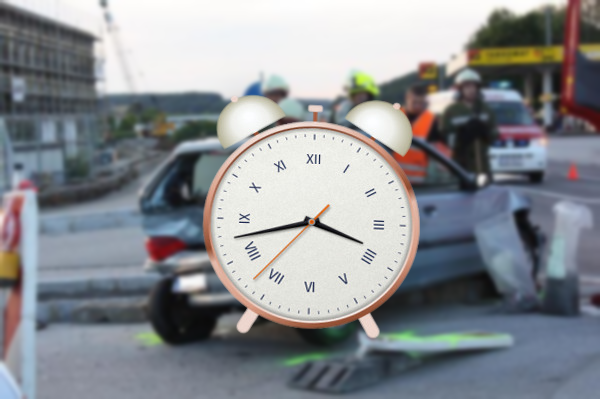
3:42:37
